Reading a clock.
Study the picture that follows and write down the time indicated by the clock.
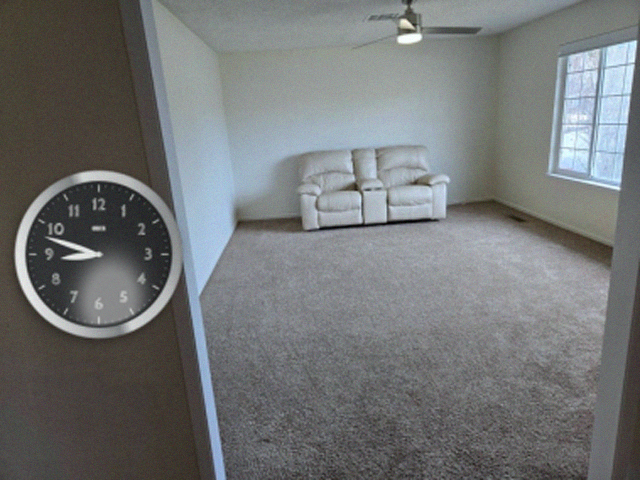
8:48
